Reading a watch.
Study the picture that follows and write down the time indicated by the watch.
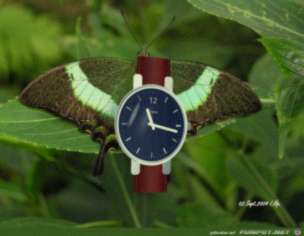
11:17
